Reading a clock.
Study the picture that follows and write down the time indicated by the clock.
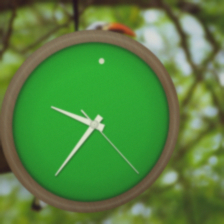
9:35:22
